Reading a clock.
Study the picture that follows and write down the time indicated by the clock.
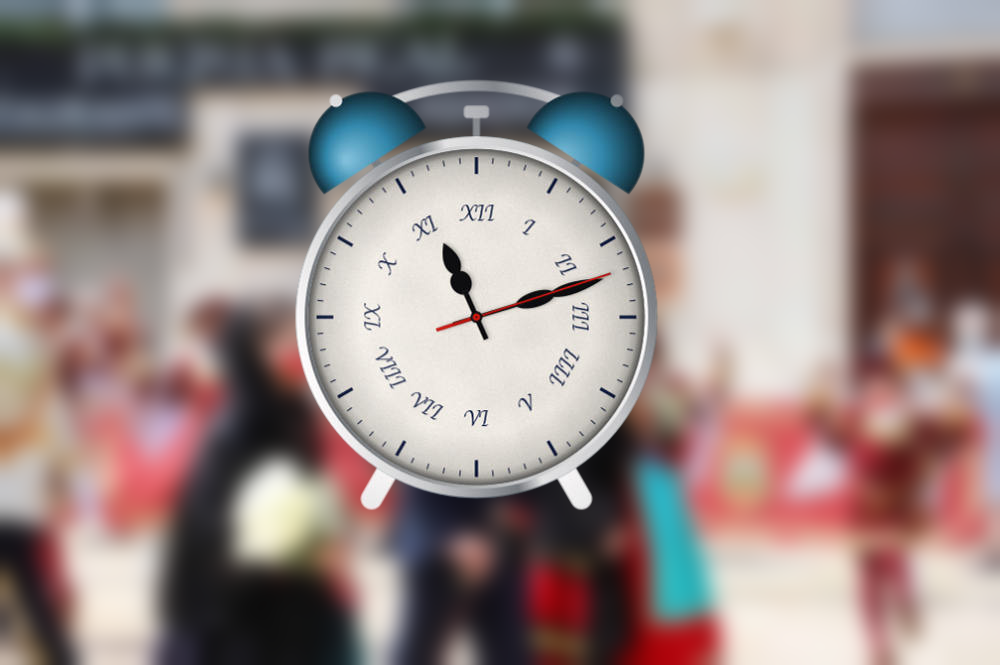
11:12:12
